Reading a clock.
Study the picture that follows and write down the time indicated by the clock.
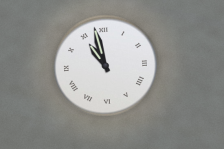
10:58
